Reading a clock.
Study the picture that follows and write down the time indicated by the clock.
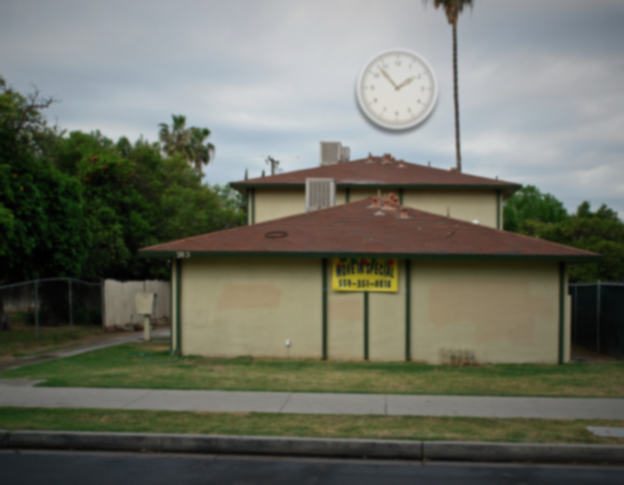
1:53
